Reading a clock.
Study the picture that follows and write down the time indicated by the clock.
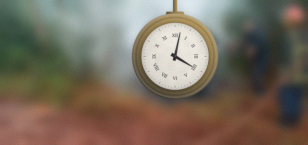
4:02
